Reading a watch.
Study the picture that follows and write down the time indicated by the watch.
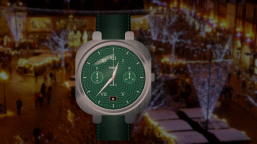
12:37
